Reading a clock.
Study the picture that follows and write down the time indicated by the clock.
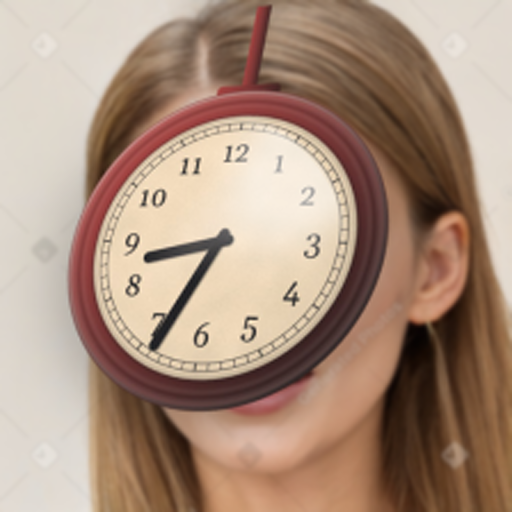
8:34
